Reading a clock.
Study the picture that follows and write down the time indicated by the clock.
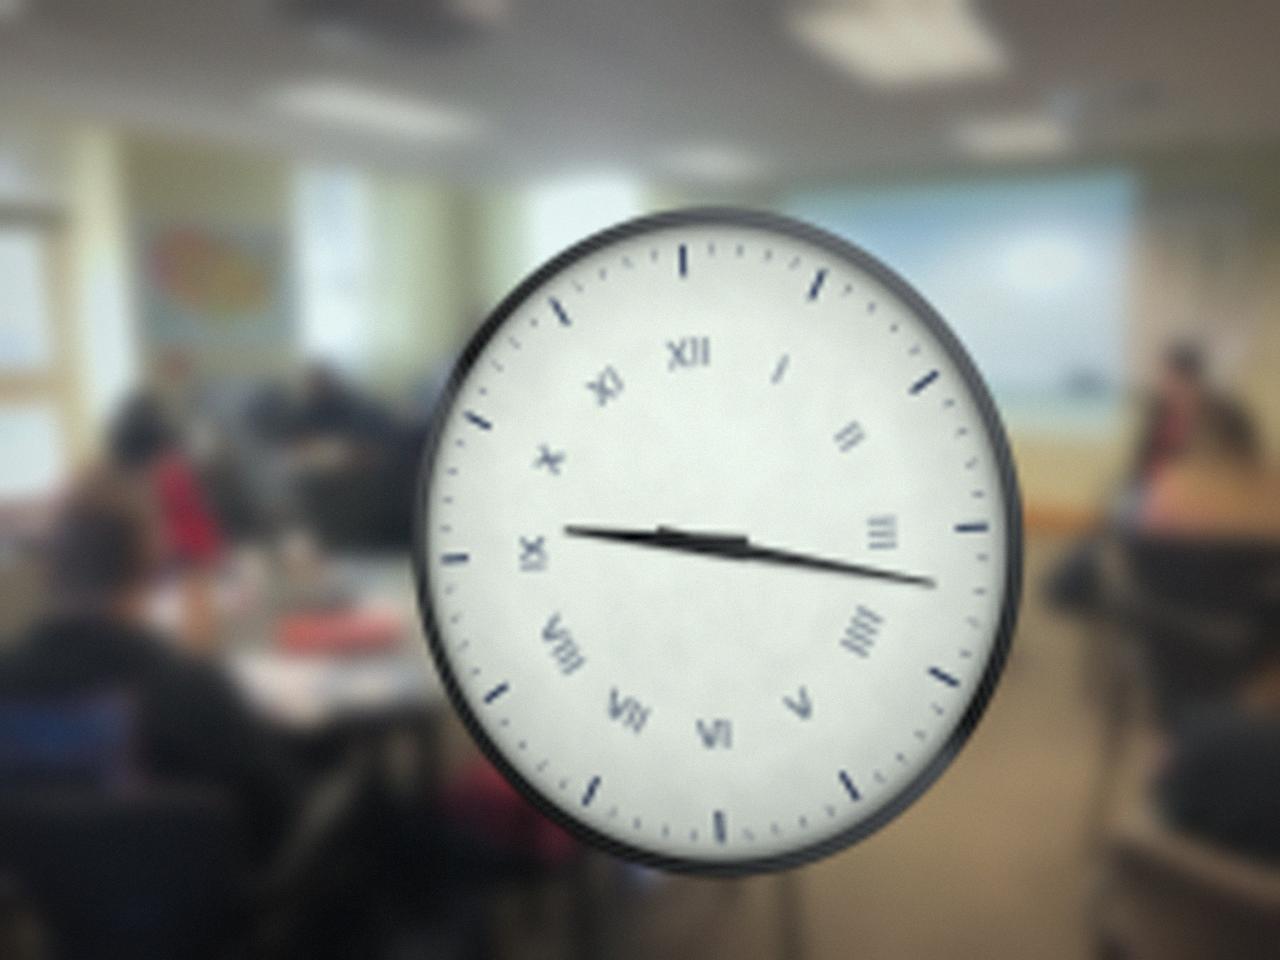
9:17
